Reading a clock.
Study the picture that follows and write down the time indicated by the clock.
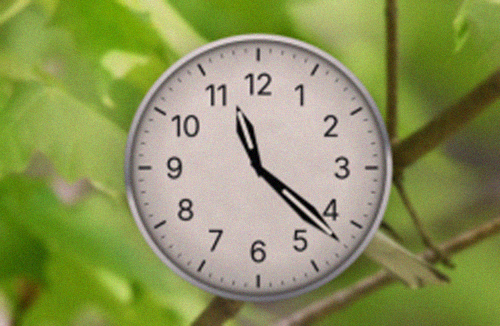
11:22
